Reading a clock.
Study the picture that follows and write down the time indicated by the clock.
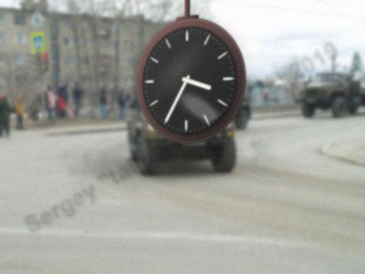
3:35
